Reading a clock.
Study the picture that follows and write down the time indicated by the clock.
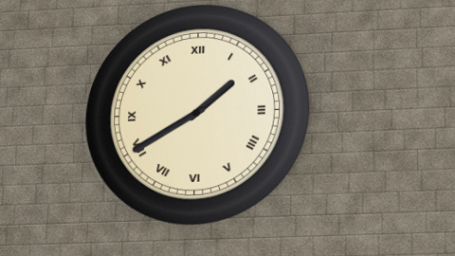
1:40
